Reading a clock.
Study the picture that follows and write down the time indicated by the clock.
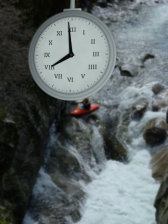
7:59
